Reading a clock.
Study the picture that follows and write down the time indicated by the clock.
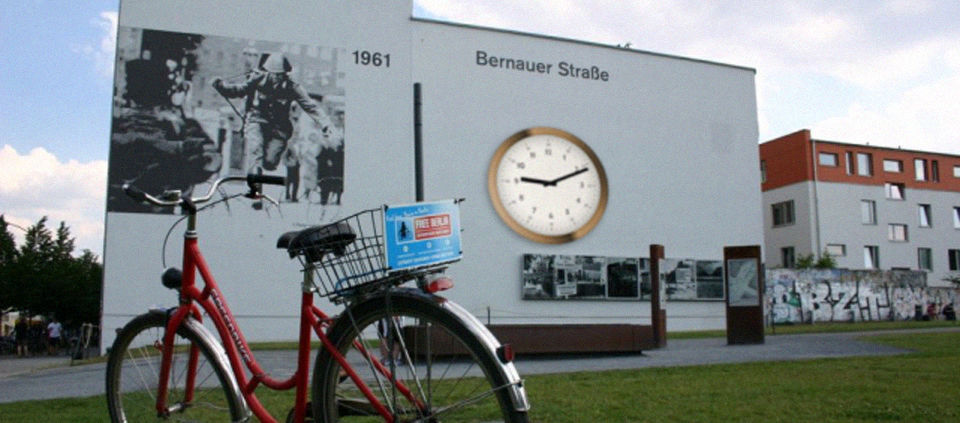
9:11
